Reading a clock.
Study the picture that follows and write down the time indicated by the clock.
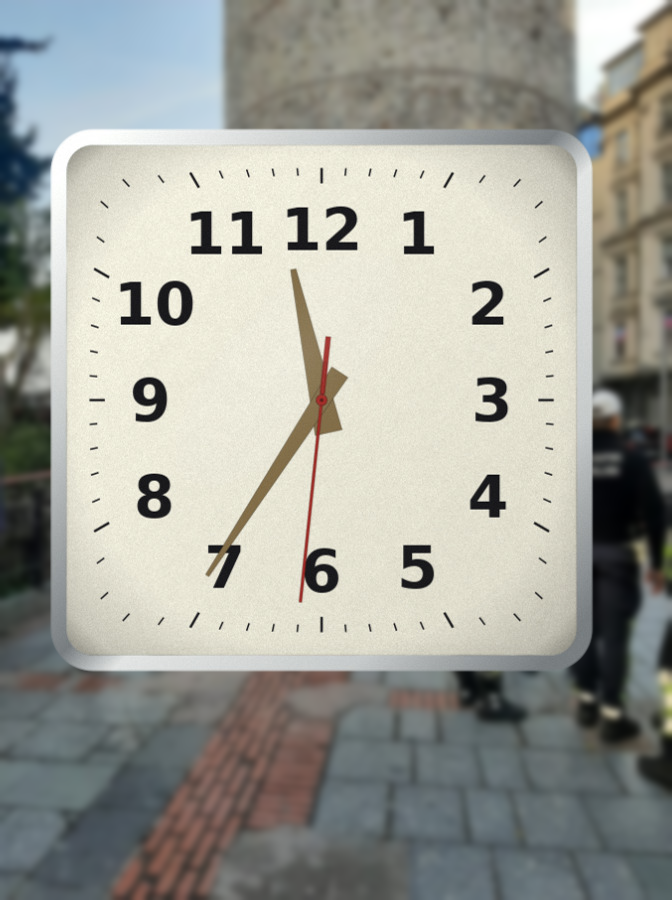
11:35:31
